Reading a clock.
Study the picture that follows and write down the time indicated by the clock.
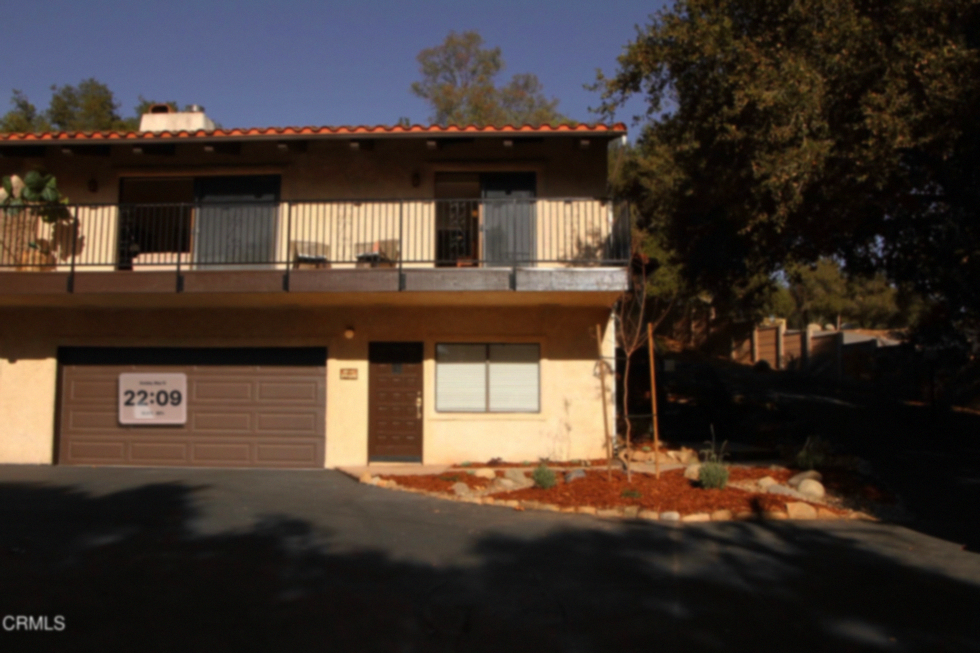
22:09
